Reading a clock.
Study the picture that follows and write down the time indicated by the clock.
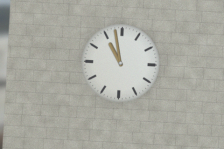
10:58
